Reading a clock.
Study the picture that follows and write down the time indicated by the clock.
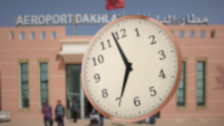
6:58
